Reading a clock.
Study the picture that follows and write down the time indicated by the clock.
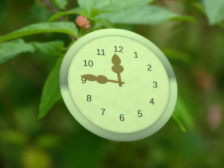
11:46
